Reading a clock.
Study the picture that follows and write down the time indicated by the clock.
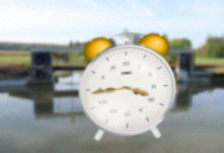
3:44
